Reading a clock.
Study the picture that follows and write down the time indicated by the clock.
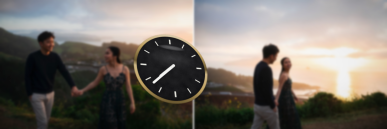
7:38
